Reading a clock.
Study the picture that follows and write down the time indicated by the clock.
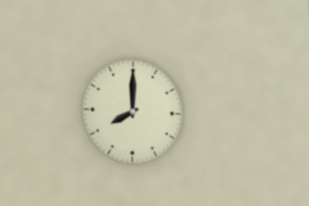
8:00
